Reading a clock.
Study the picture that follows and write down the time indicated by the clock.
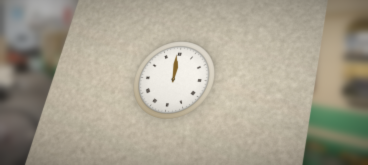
11:59
